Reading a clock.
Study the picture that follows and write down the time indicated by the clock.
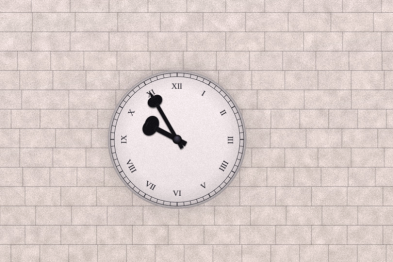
9:55
